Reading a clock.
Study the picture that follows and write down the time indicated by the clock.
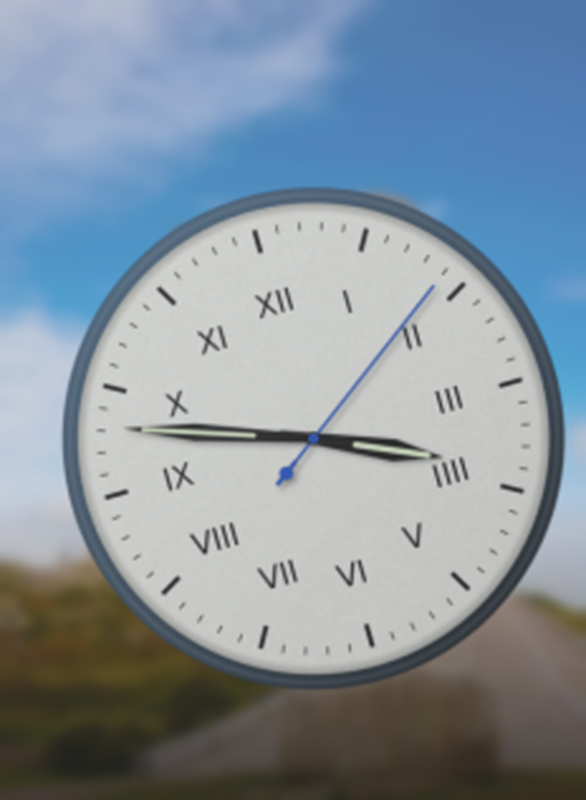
3:48:09
